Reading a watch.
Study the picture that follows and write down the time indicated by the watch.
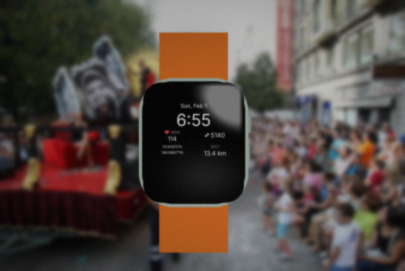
6:55
